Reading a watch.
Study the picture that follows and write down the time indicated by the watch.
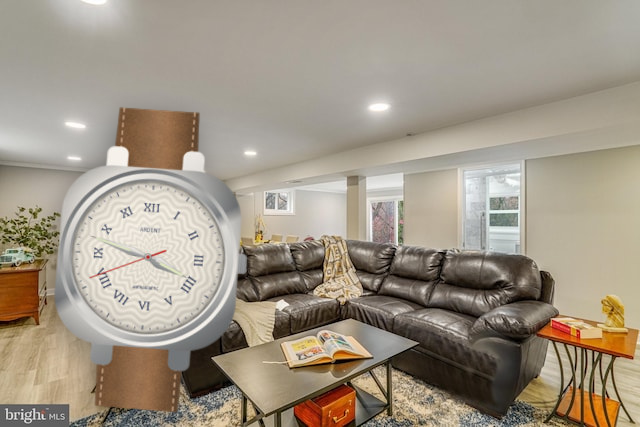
3:47:41
